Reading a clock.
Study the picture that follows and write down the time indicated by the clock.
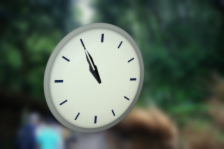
10:55
